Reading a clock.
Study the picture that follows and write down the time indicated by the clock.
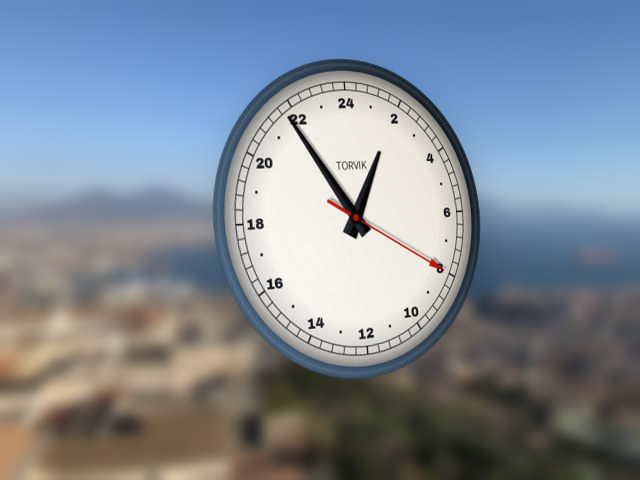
1:54:20
